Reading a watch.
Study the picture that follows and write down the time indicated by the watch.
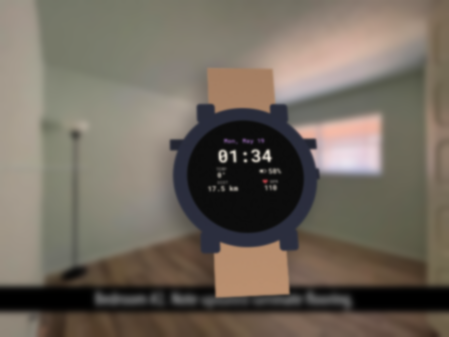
1:34
